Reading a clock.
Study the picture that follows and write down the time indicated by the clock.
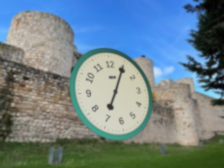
7:05
